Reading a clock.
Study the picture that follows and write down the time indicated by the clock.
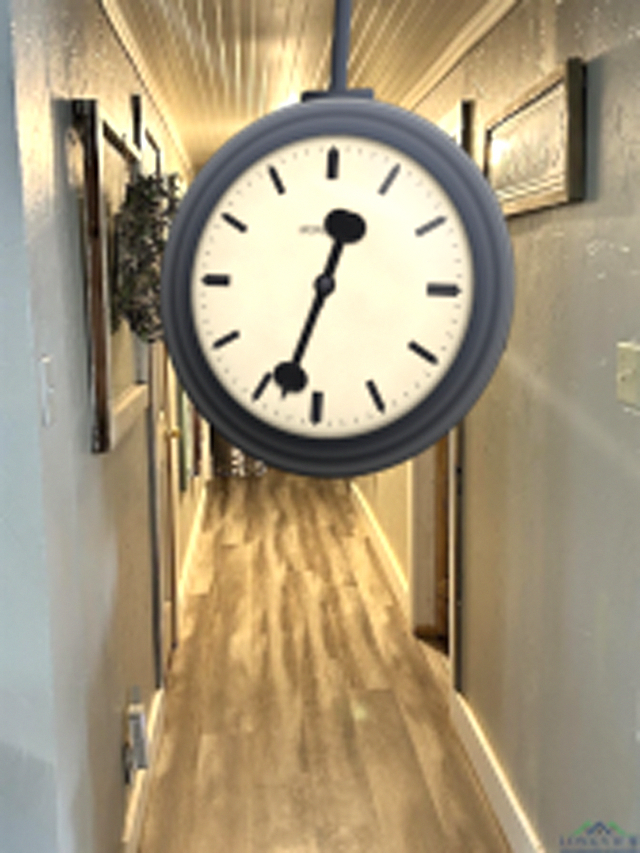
12:33
